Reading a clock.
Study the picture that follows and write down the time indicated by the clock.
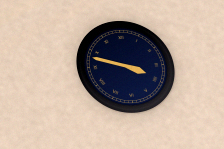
3:48
